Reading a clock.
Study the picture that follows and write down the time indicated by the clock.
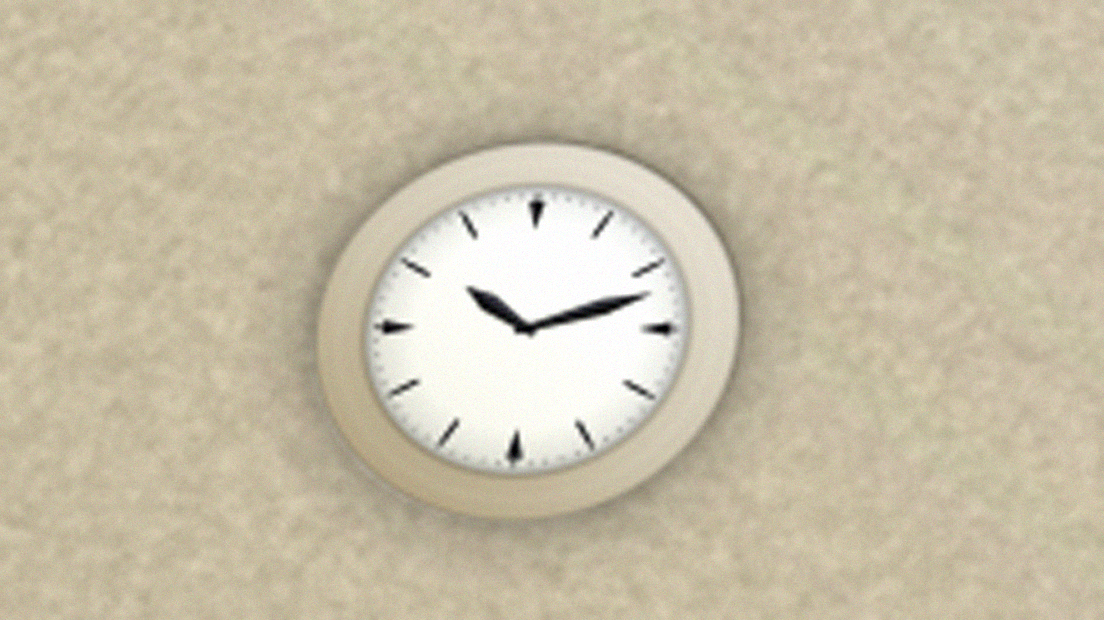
10:12
